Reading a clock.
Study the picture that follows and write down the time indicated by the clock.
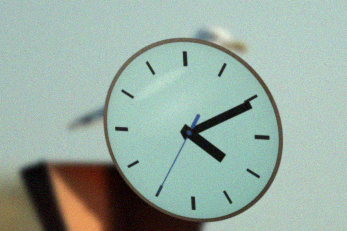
4:10:35
